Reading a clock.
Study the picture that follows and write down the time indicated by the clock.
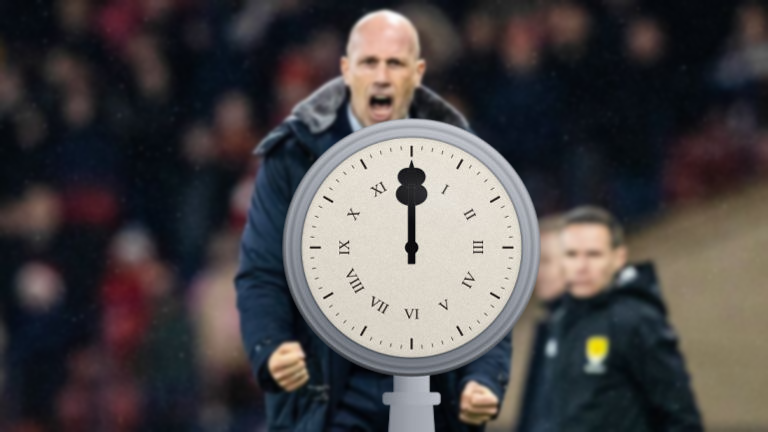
12:00
